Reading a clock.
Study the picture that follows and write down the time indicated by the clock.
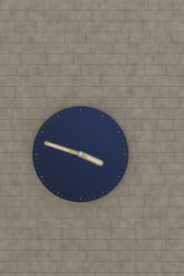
3:48
